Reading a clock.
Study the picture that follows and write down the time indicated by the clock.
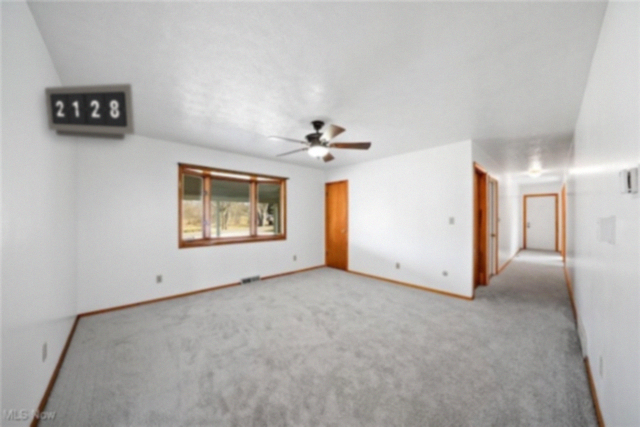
21:28
